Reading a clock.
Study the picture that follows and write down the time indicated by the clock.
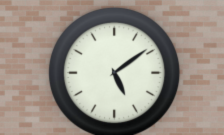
5:09
